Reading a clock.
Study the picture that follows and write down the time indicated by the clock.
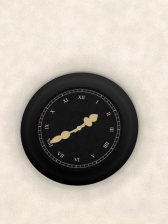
1:40
